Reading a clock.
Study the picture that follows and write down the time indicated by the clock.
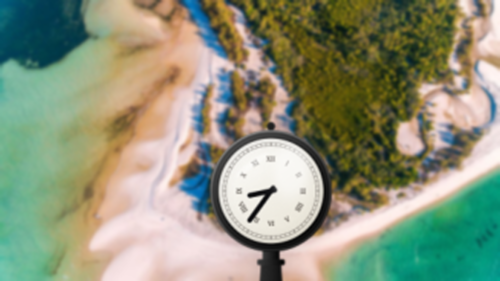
8:36
